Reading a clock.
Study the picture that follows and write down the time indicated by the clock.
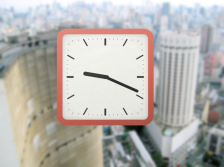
9:19
